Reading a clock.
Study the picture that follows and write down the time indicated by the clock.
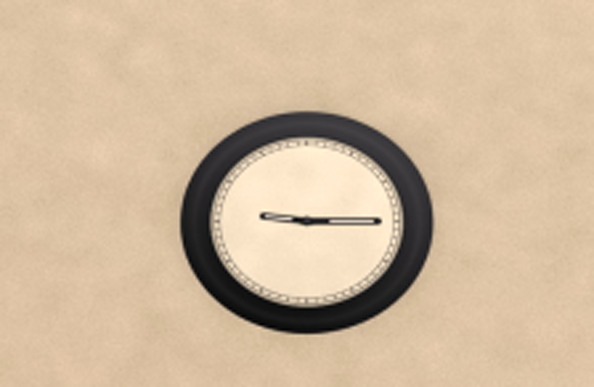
9:15
